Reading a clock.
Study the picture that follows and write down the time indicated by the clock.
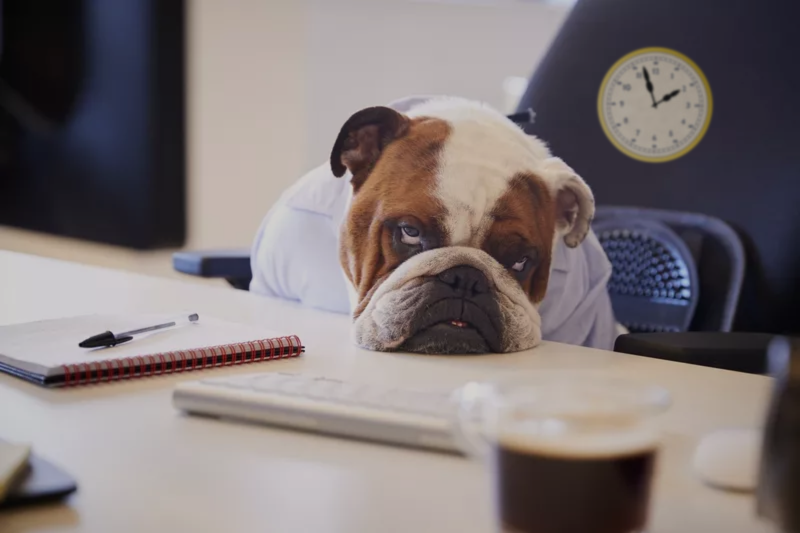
1:57
